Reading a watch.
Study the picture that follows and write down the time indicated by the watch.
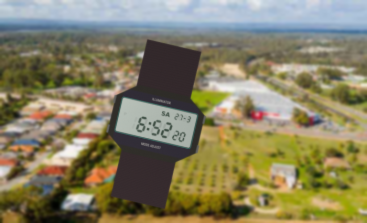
6:52:20
